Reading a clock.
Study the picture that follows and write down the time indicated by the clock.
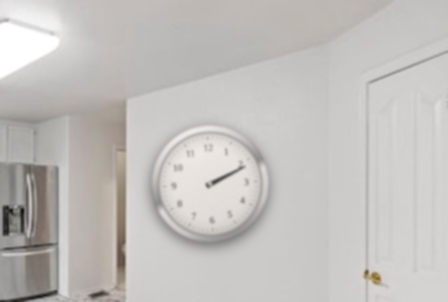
2:11
